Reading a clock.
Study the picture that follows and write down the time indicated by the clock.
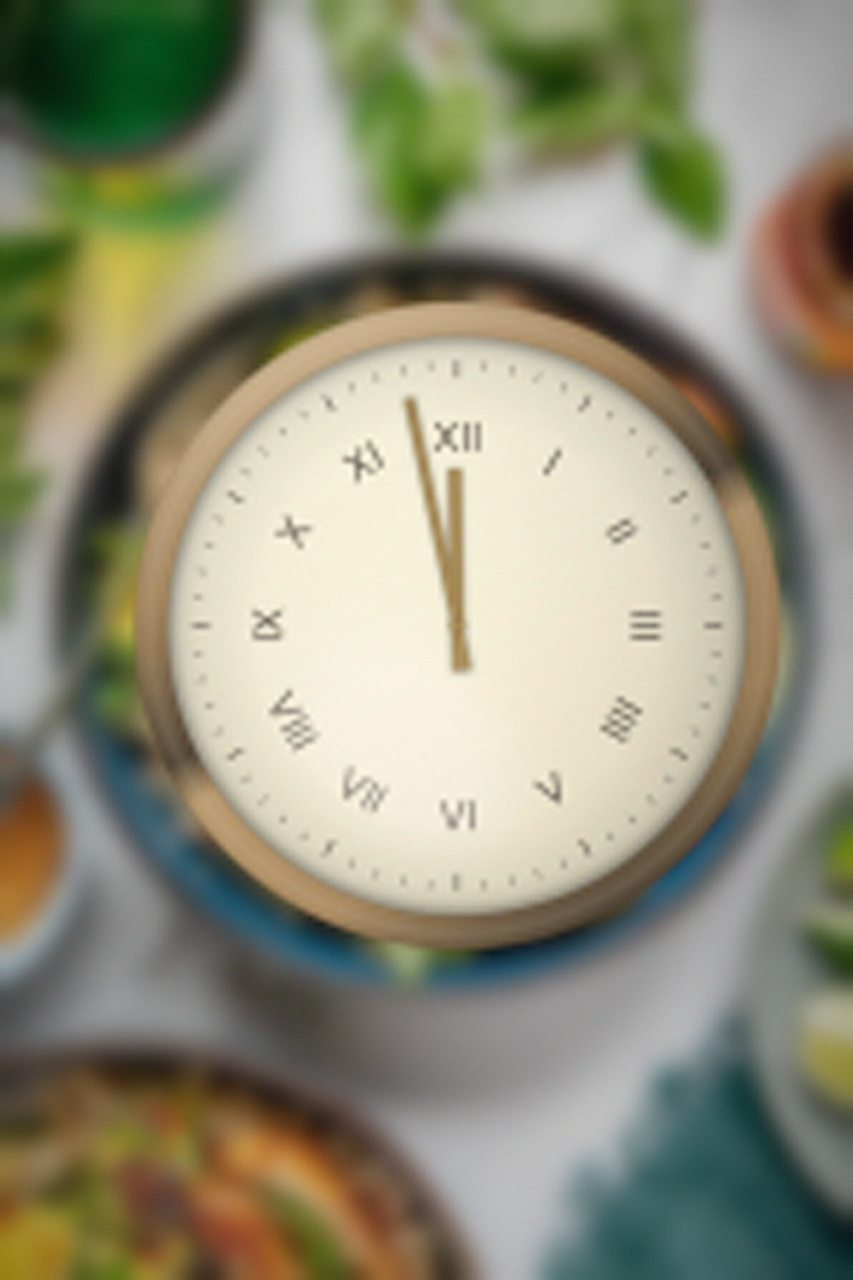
11:58
